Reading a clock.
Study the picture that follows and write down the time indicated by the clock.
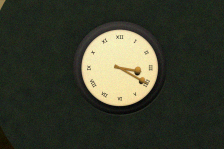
3:20
